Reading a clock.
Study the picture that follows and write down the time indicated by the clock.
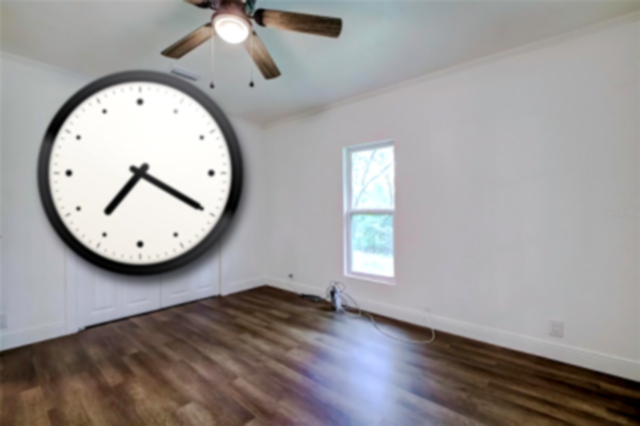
7:20
